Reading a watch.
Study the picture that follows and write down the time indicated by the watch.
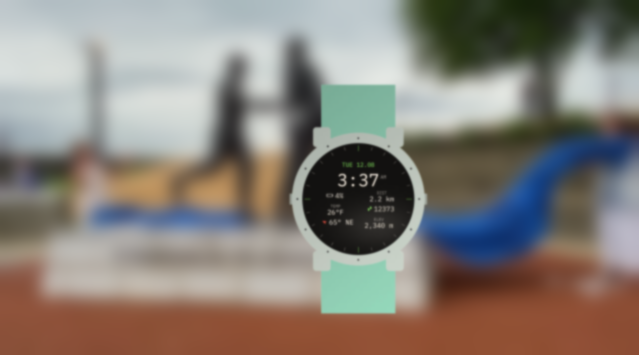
3:37
